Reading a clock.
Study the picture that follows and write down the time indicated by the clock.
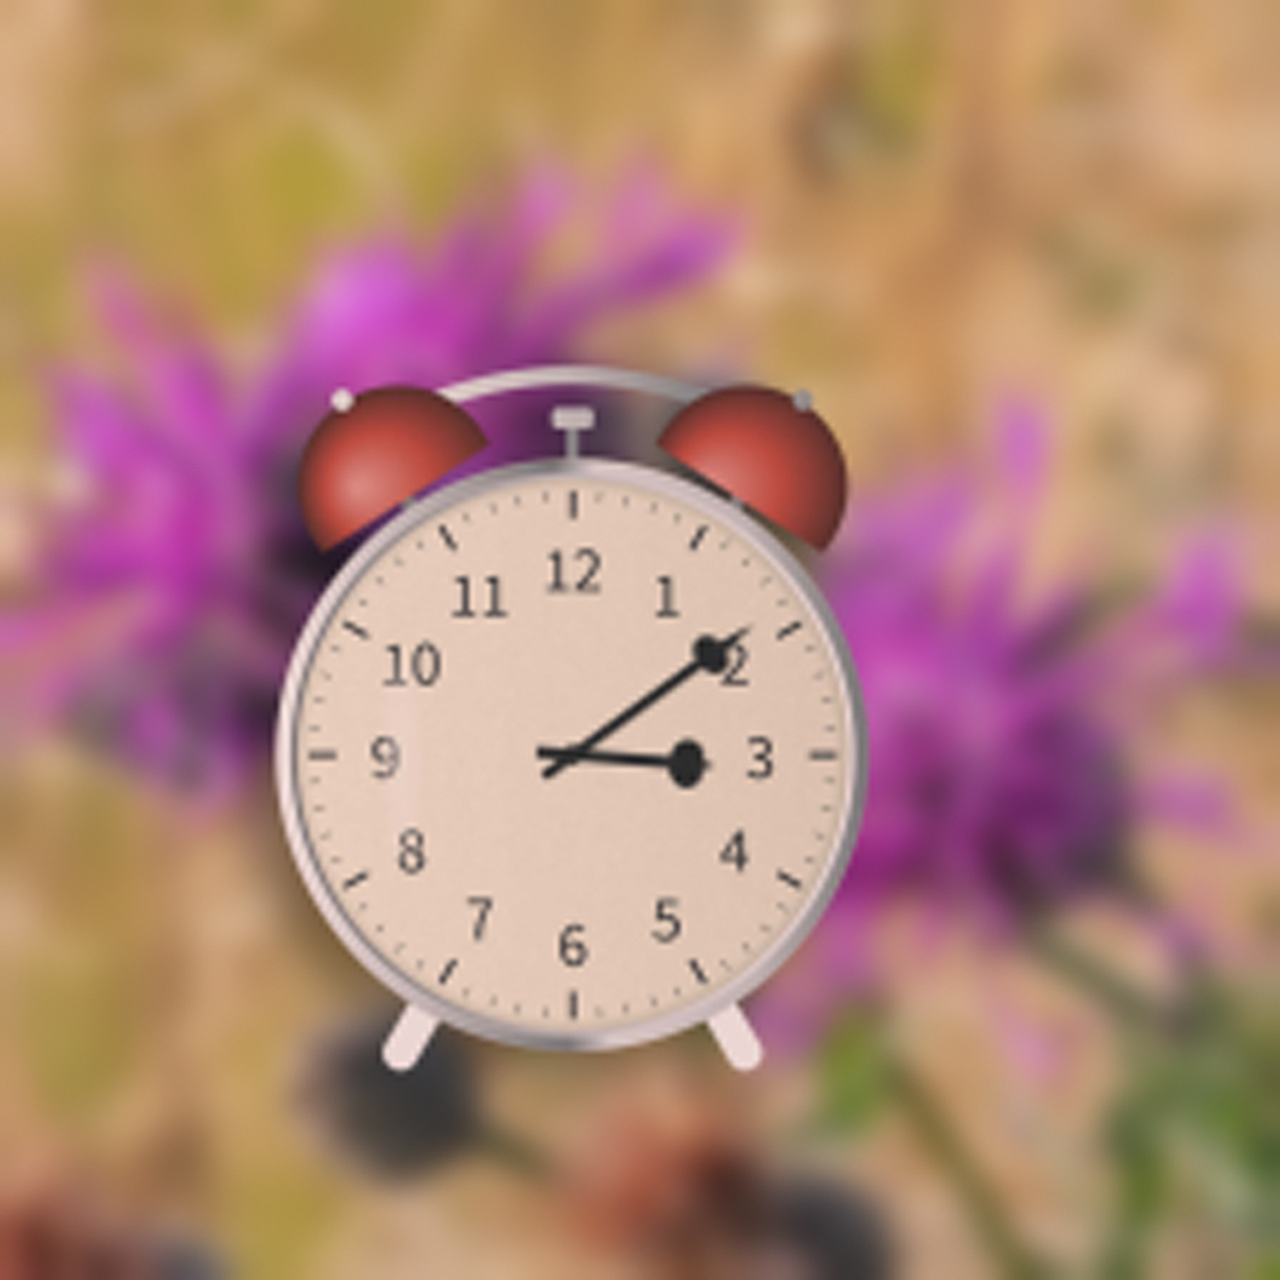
3:09
